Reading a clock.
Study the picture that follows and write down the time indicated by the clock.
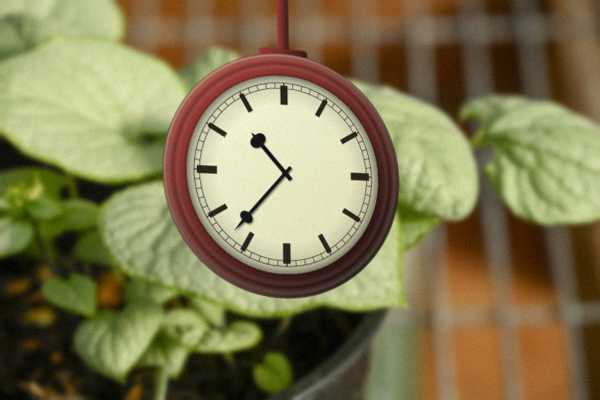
10:37
